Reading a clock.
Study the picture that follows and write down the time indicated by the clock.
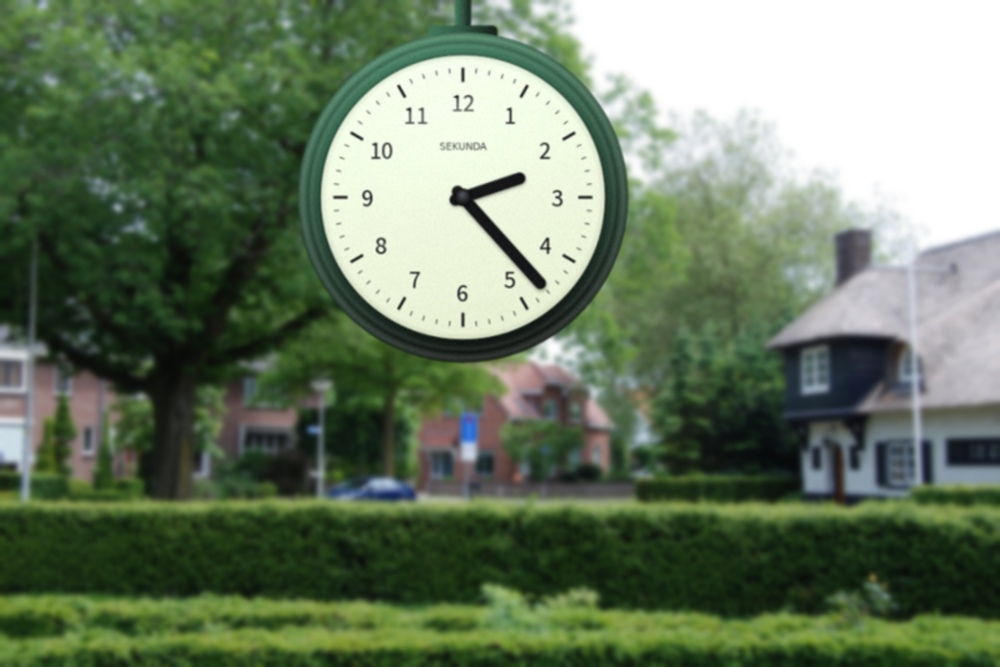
2:23
